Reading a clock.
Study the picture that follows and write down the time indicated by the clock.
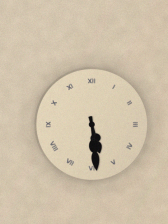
5:29
